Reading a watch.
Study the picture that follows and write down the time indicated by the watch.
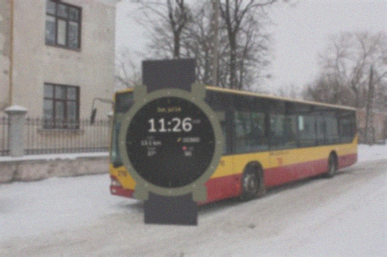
11:26
